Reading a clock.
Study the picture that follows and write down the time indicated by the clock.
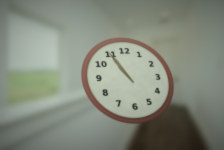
10:55
